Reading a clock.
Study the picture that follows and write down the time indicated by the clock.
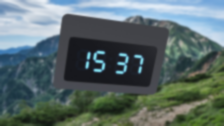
15:37
